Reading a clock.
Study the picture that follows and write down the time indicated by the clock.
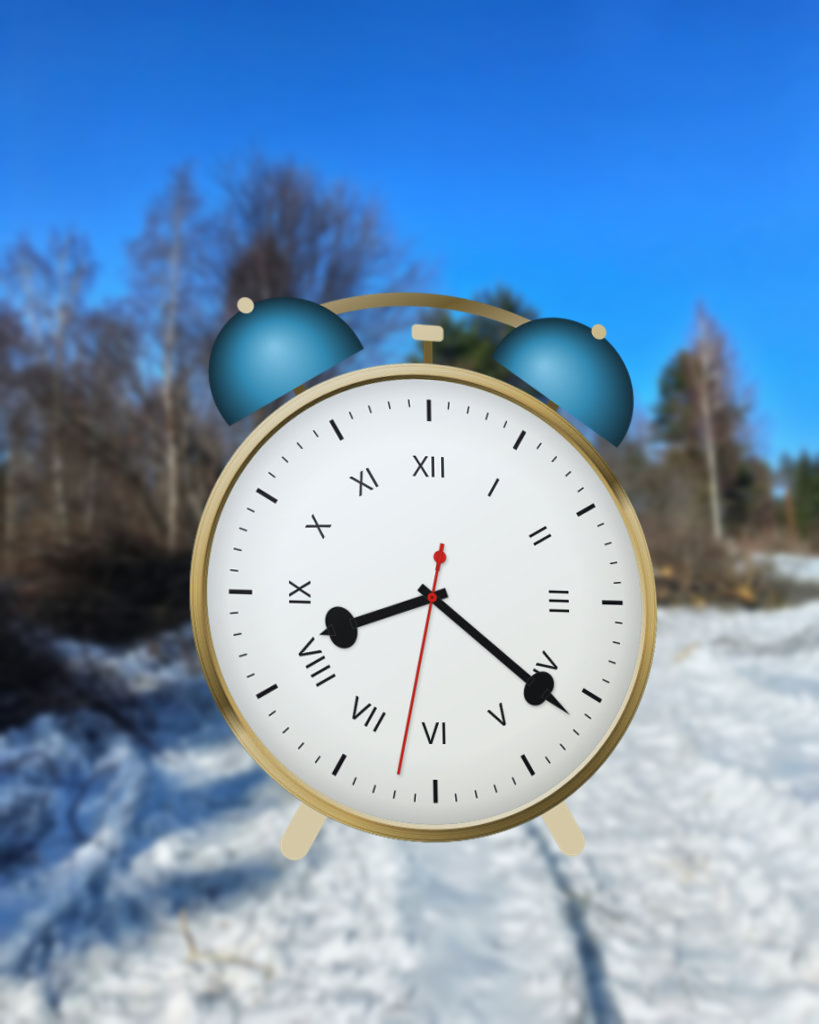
8:21:32
